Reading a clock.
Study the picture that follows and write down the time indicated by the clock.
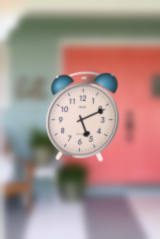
5:11
